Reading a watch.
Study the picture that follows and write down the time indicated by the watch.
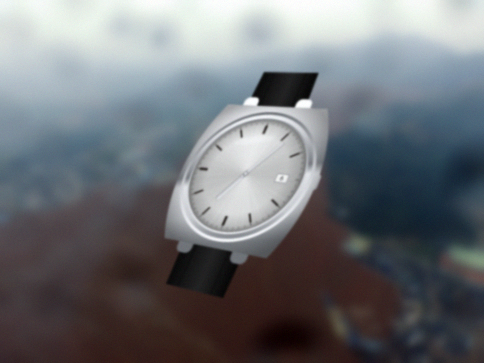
7:06
